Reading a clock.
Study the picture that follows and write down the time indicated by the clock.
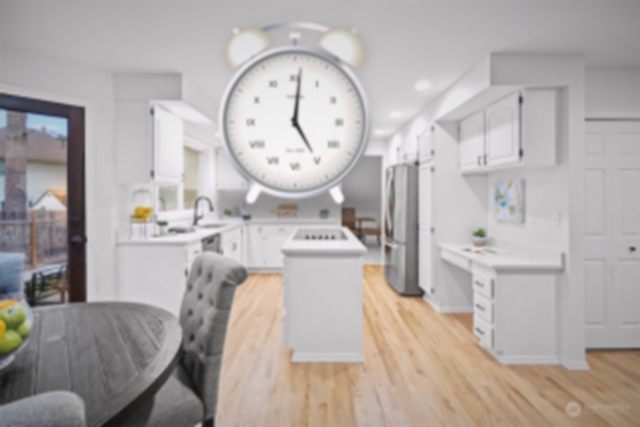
5:01
